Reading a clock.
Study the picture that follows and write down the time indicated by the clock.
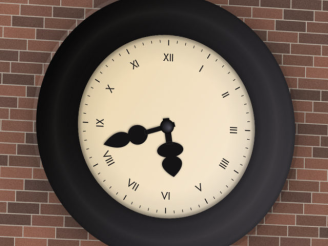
5:42
